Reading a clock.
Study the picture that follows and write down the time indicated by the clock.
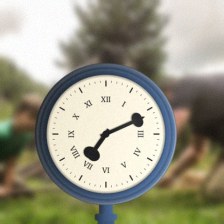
7:11
